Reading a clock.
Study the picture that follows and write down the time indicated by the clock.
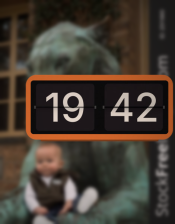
19:42
